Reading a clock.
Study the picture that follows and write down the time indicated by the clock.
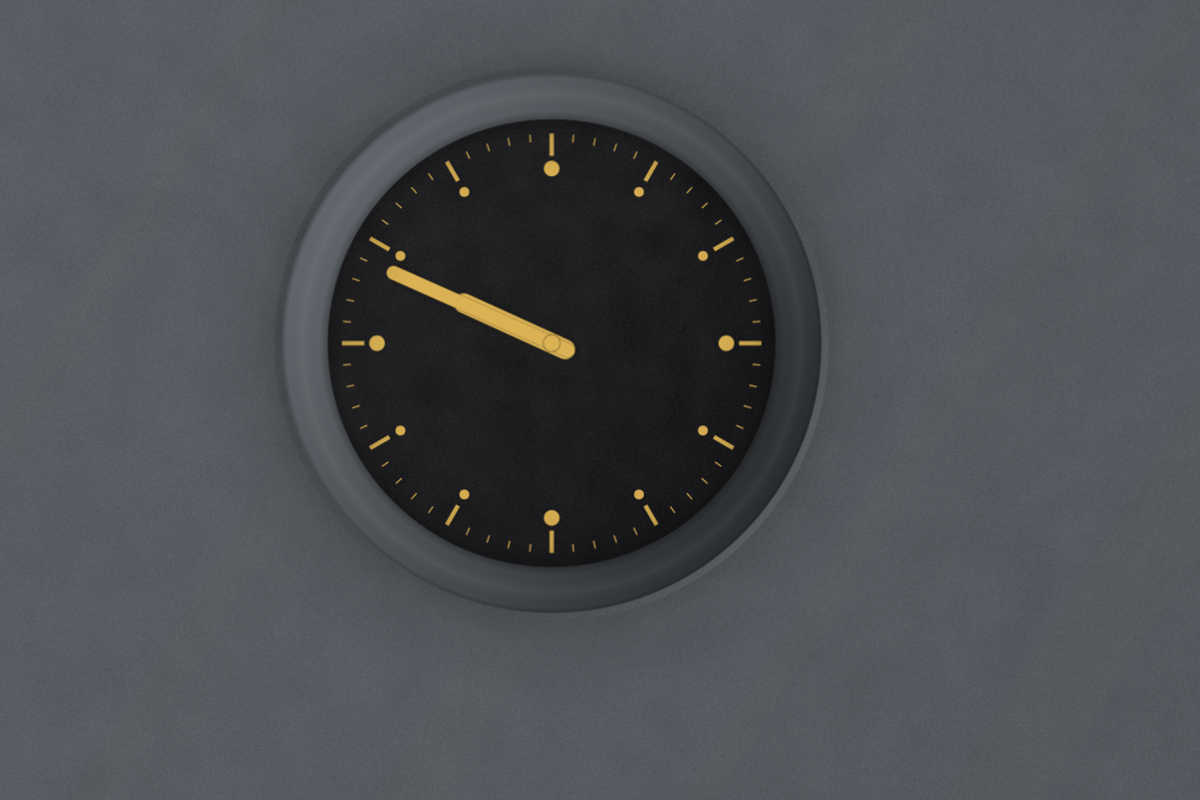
9:49
